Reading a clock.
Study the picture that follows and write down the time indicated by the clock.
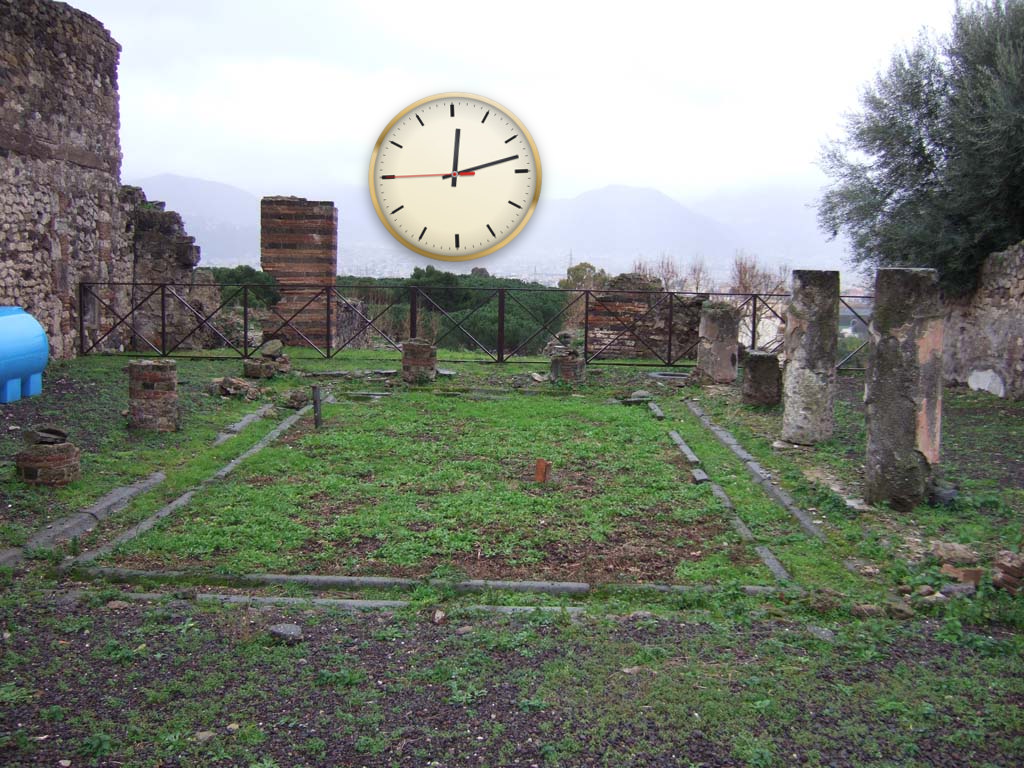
12:12:45
